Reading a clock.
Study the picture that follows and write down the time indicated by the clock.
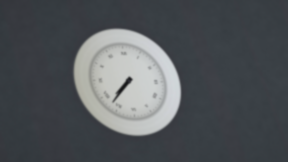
7:37
